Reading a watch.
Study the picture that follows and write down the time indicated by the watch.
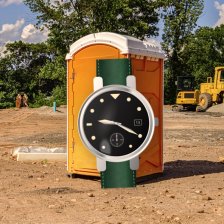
9:20
